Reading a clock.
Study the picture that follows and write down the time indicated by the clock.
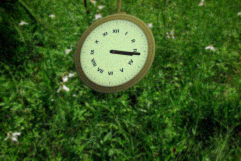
3:16
